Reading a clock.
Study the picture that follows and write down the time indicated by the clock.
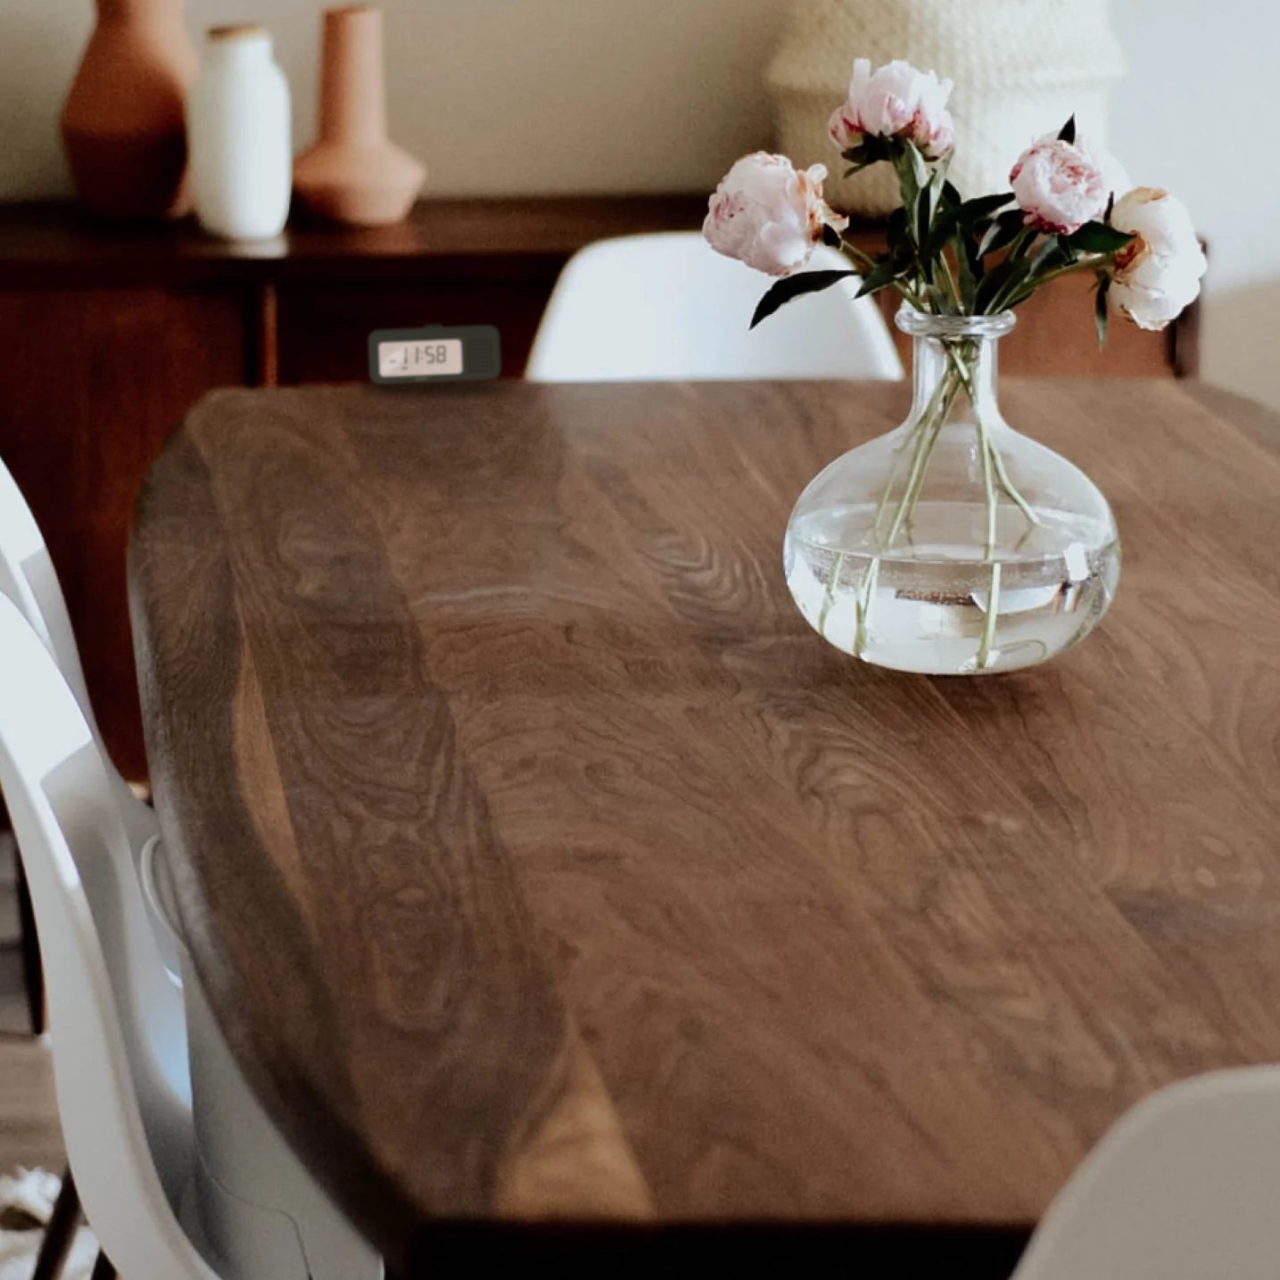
11:58
